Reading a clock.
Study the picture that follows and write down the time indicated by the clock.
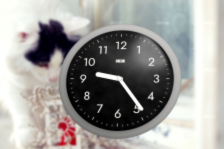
9:24
